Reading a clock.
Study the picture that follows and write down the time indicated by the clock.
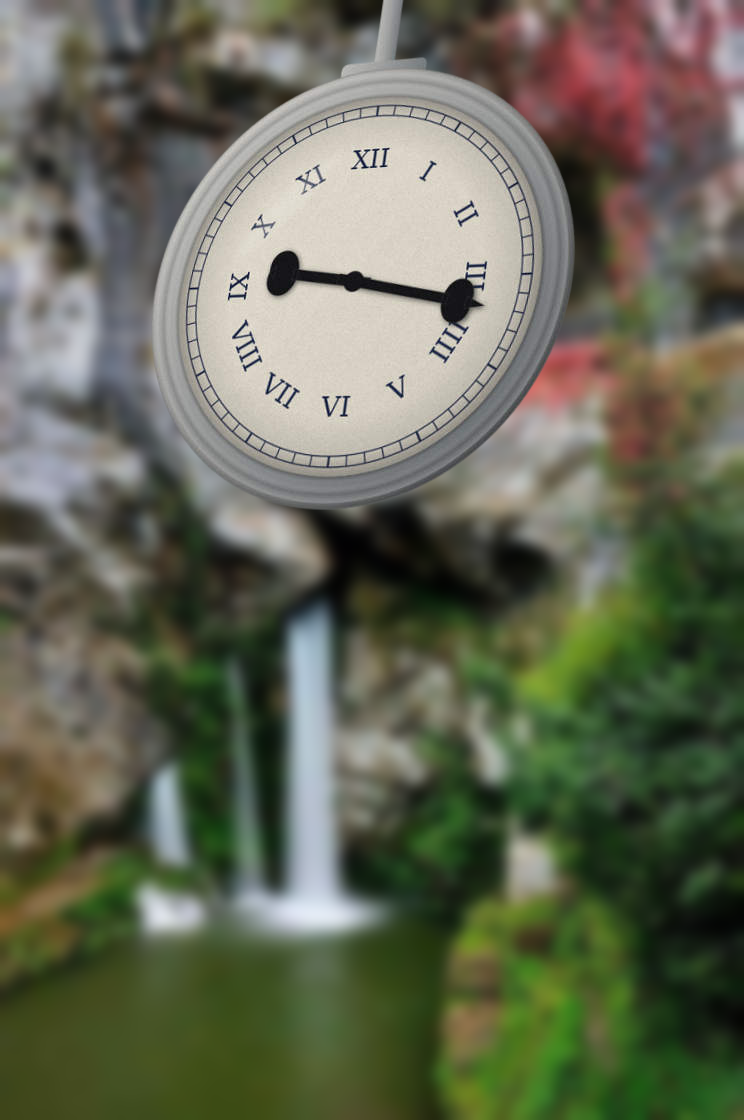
9:17
